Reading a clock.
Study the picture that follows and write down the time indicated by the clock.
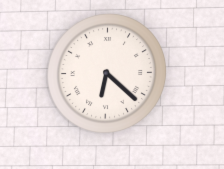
6:22
